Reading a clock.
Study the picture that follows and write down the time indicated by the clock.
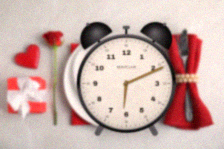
6:11
